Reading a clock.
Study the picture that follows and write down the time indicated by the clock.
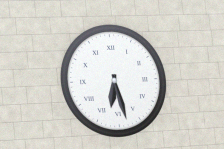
6:28
